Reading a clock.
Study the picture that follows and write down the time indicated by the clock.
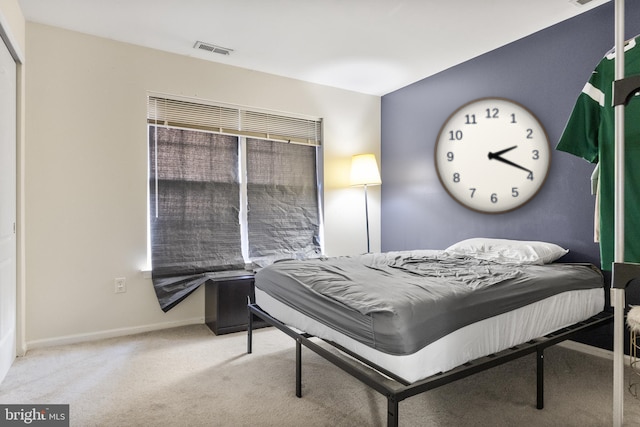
2:19
